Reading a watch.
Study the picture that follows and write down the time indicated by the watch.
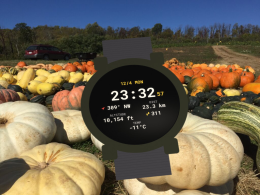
23:32
